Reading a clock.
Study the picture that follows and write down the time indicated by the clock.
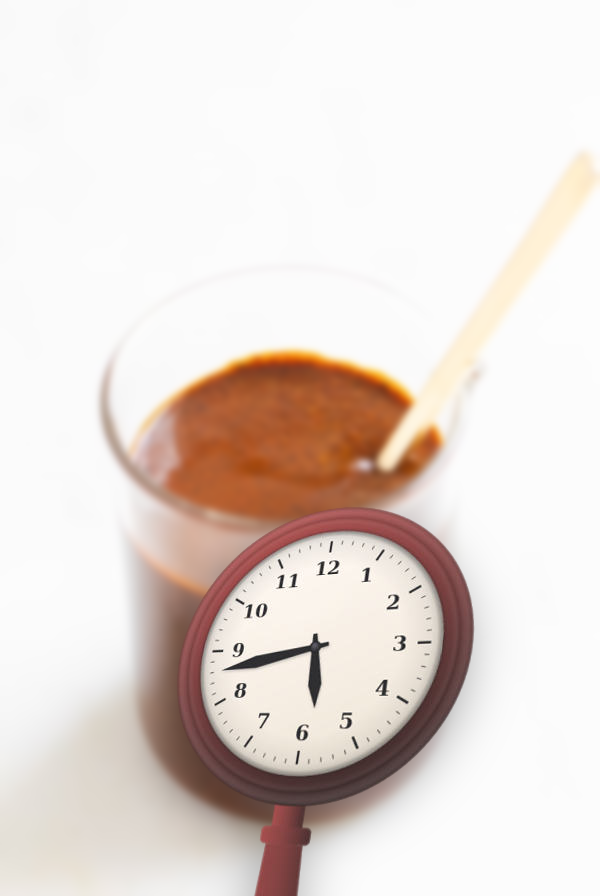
5:43
